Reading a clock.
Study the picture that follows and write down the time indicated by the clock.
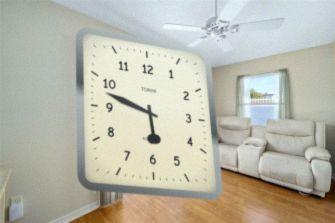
5:48
